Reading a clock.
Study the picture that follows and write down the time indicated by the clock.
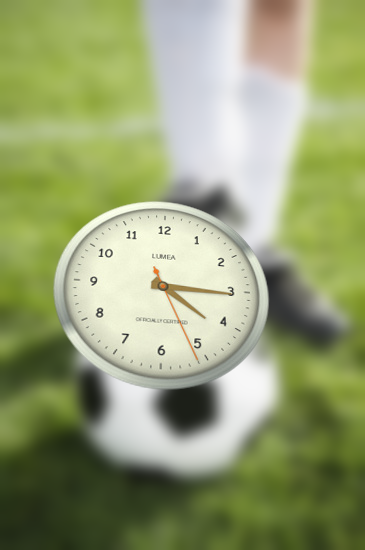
4:15:26
